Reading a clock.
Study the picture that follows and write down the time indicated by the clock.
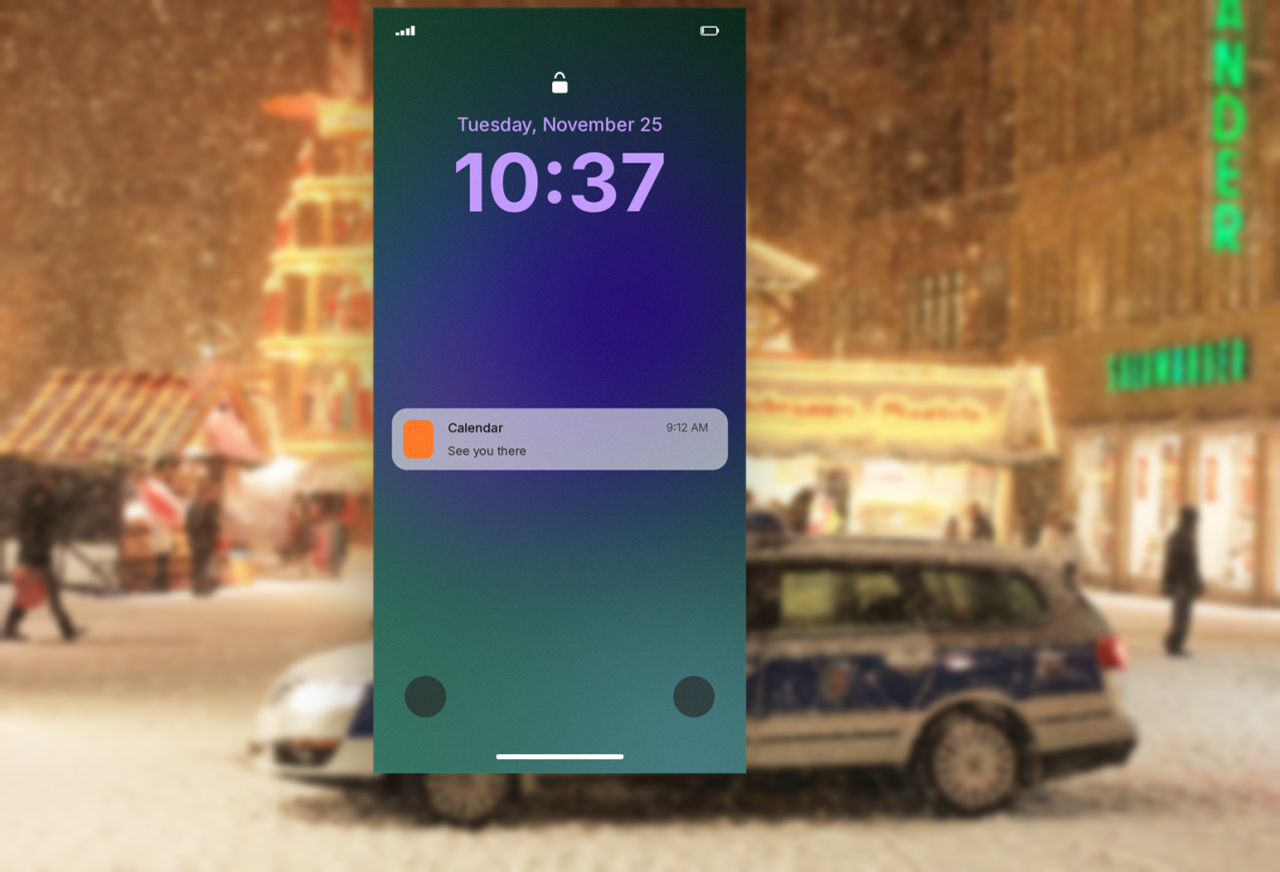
10:37
